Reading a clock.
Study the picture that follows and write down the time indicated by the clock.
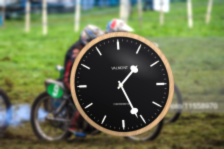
1:26
